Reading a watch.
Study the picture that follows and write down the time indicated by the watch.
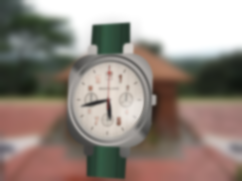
5:43
